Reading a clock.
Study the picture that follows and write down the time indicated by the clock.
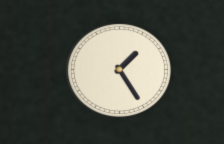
1:25
